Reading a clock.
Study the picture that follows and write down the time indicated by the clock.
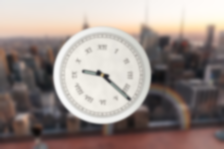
9:22
